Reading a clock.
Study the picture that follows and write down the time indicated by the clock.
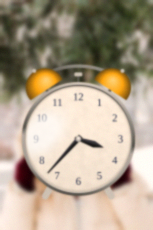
3:37
